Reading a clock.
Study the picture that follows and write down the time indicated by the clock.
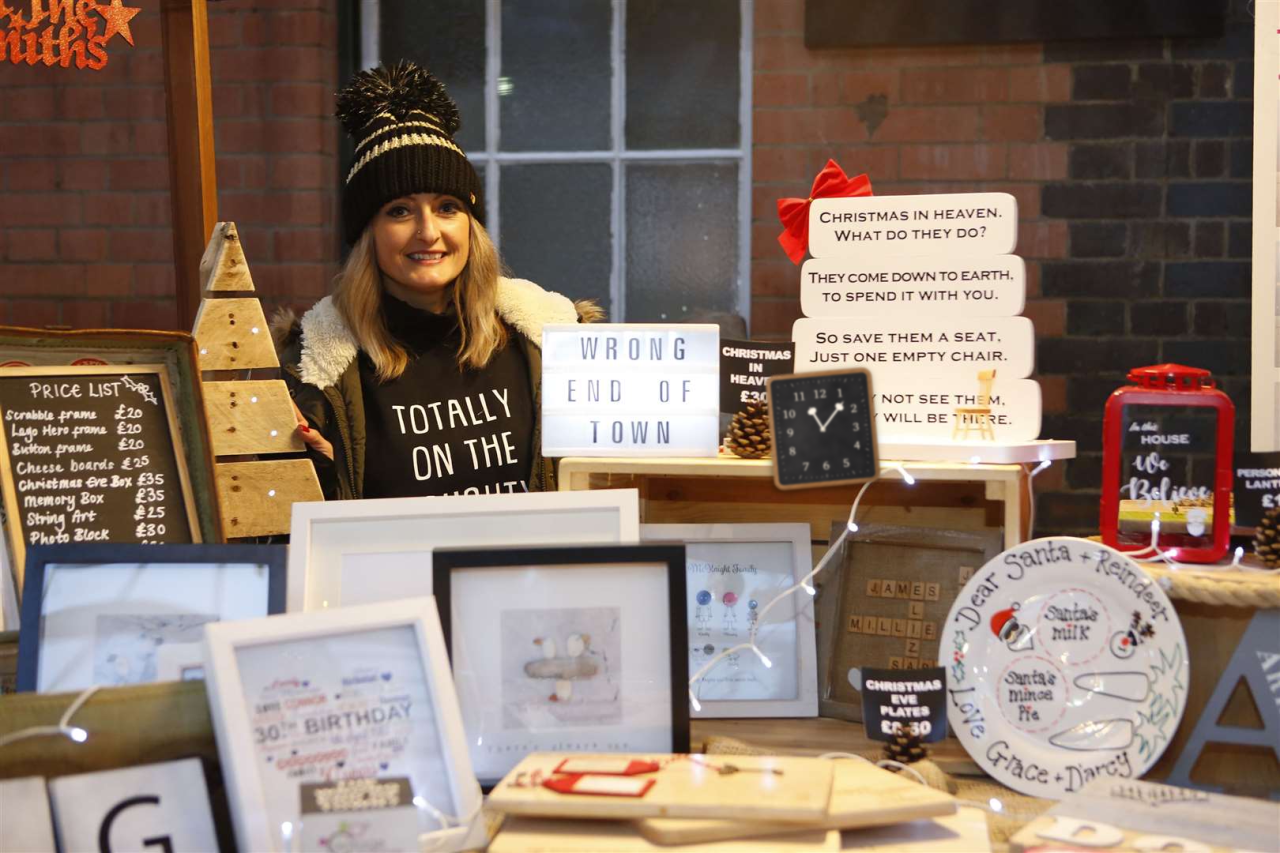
11:07
